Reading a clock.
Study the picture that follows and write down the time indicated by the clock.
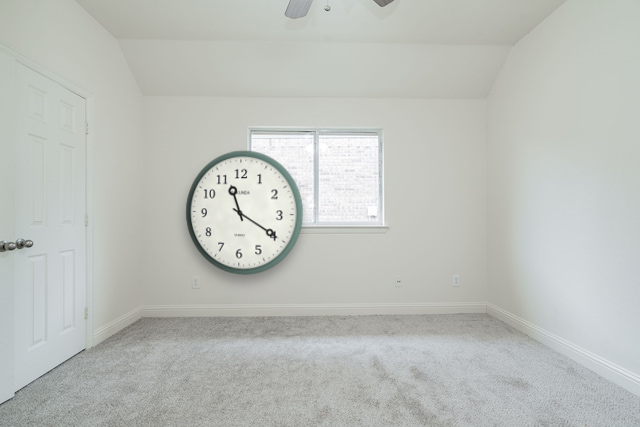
11:20
